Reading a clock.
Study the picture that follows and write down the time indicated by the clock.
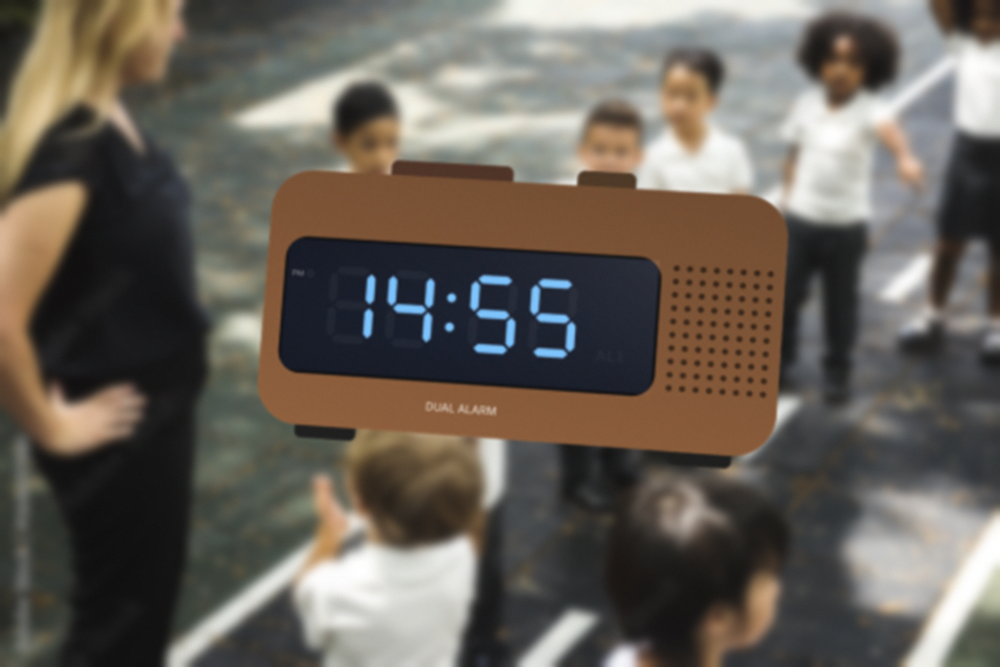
14:55
